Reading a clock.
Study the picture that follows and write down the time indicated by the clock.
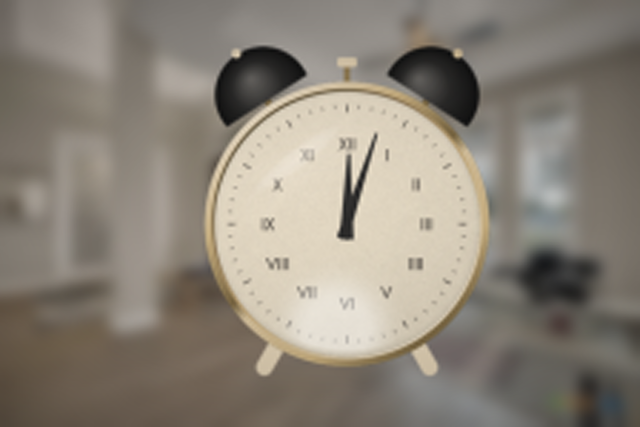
12:03
